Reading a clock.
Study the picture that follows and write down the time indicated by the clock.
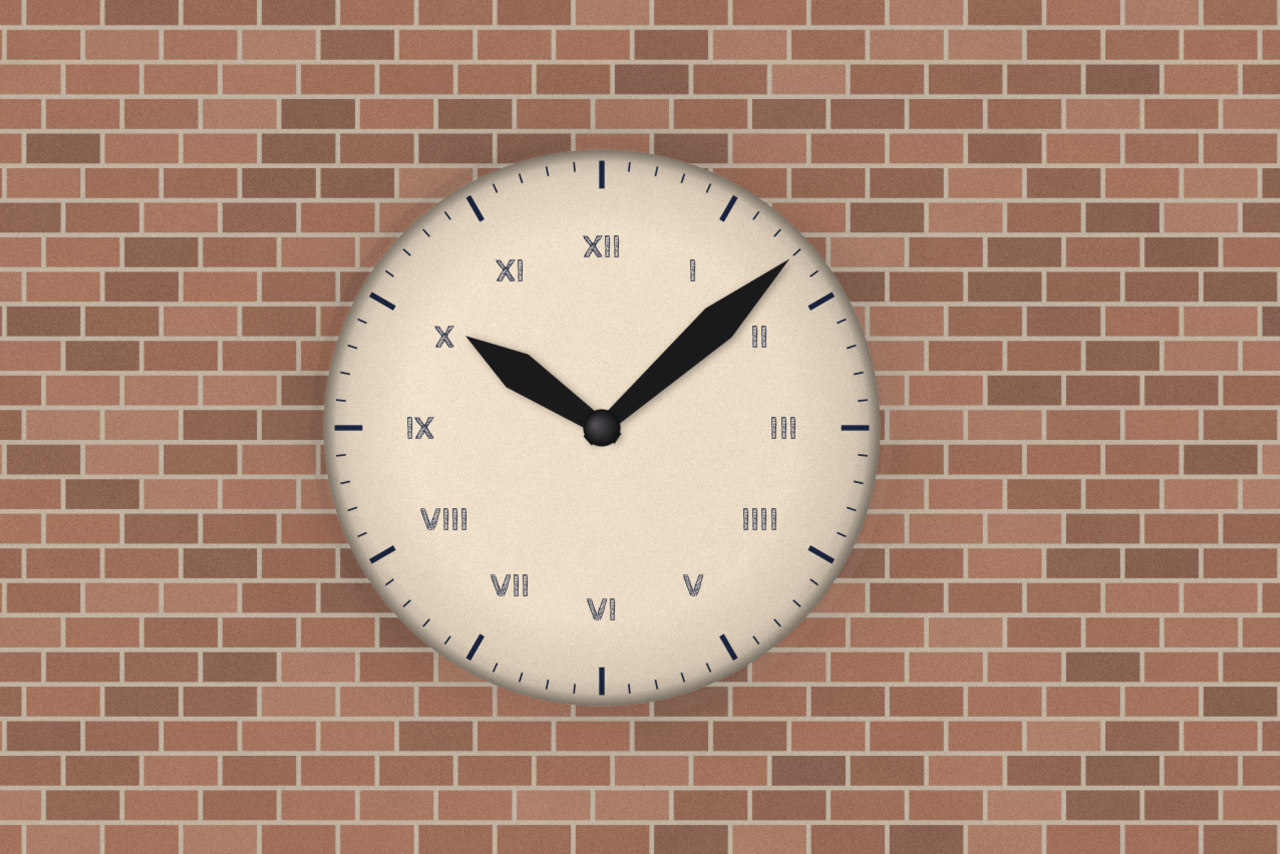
10:08
